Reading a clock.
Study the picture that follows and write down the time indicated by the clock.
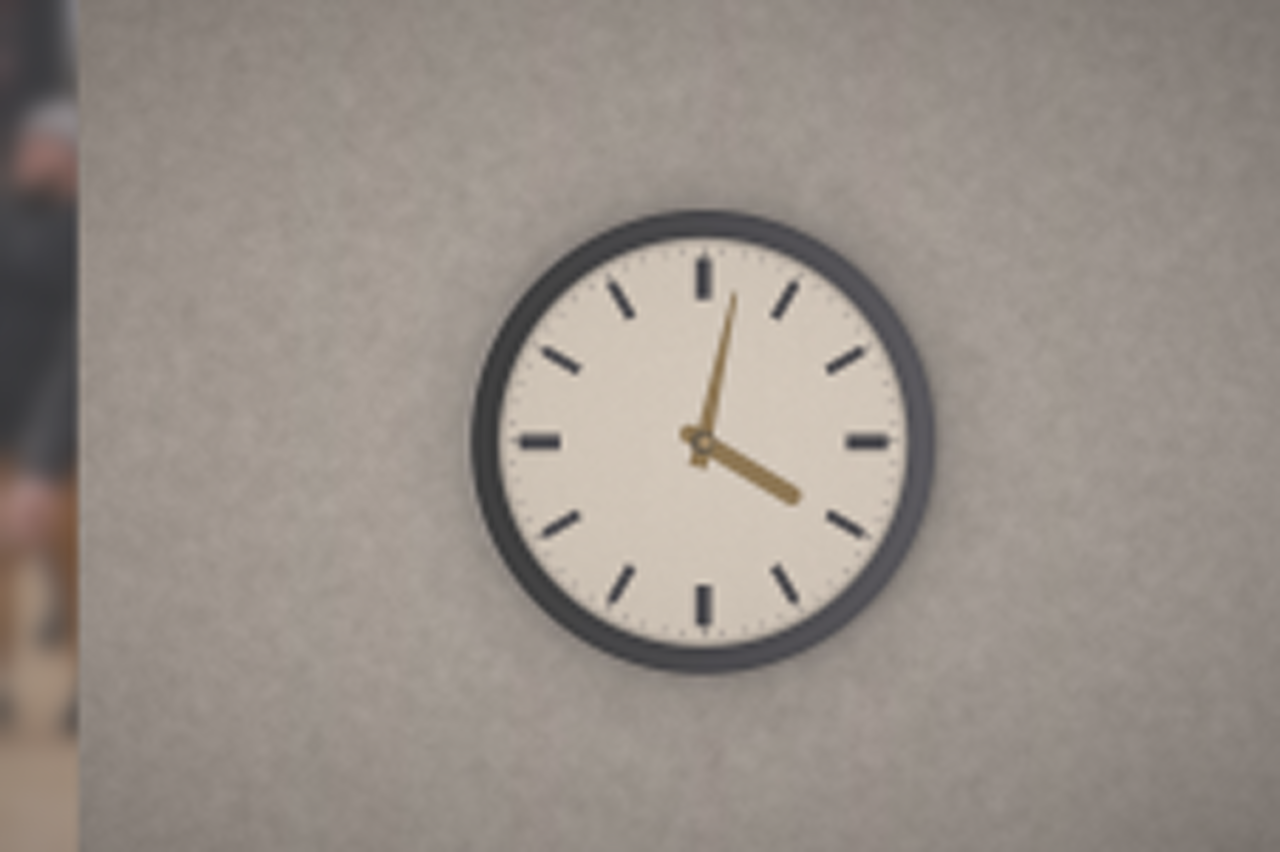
4:02
